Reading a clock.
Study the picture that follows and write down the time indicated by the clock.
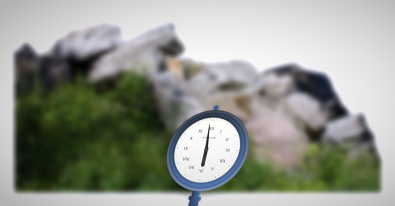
5:59
